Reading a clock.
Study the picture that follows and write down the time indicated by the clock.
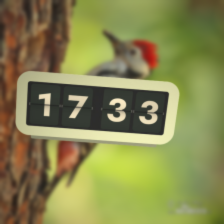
17:33
